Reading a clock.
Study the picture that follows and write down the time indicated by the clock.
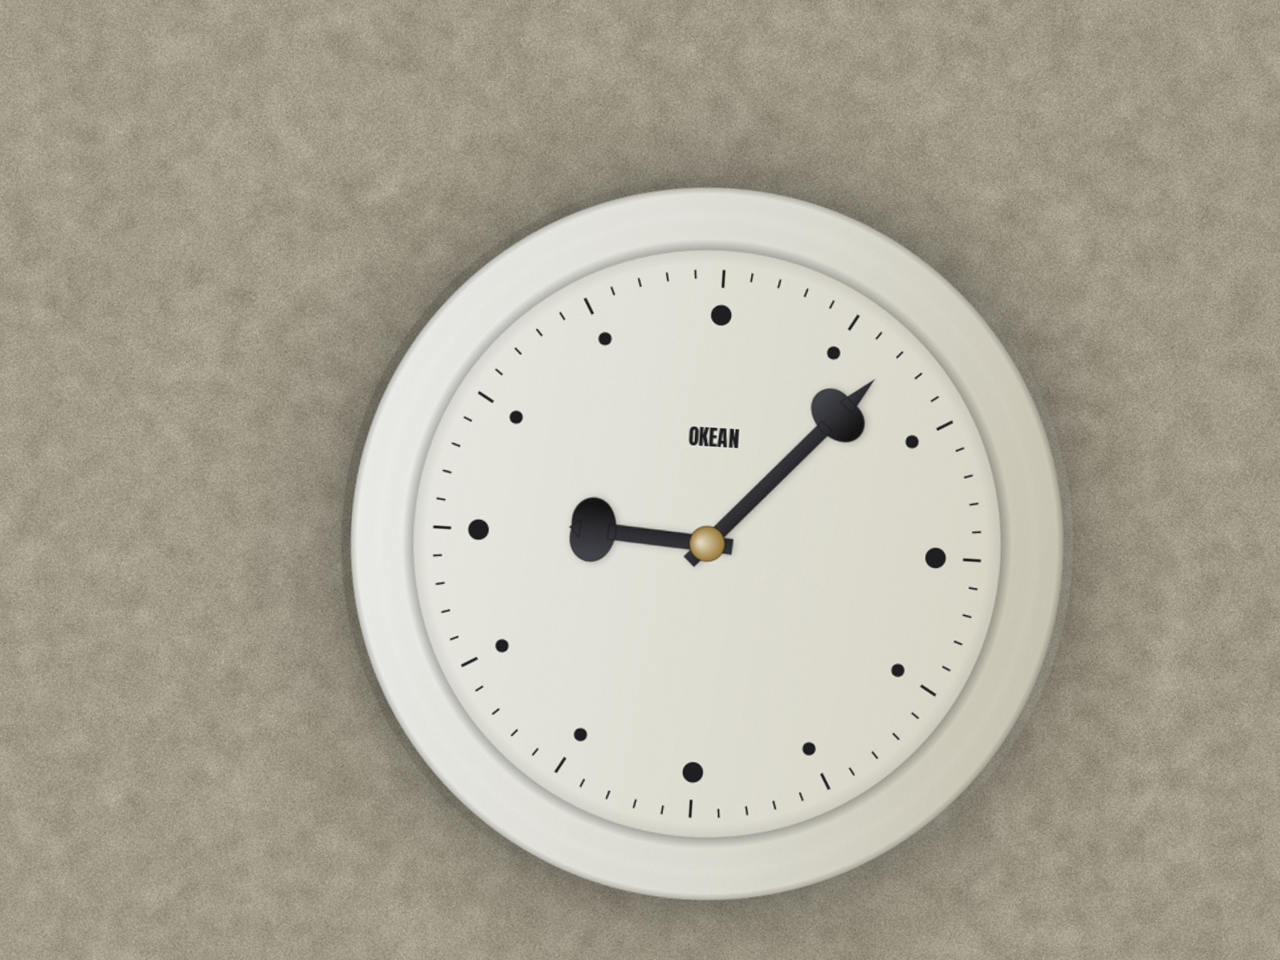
9:07
